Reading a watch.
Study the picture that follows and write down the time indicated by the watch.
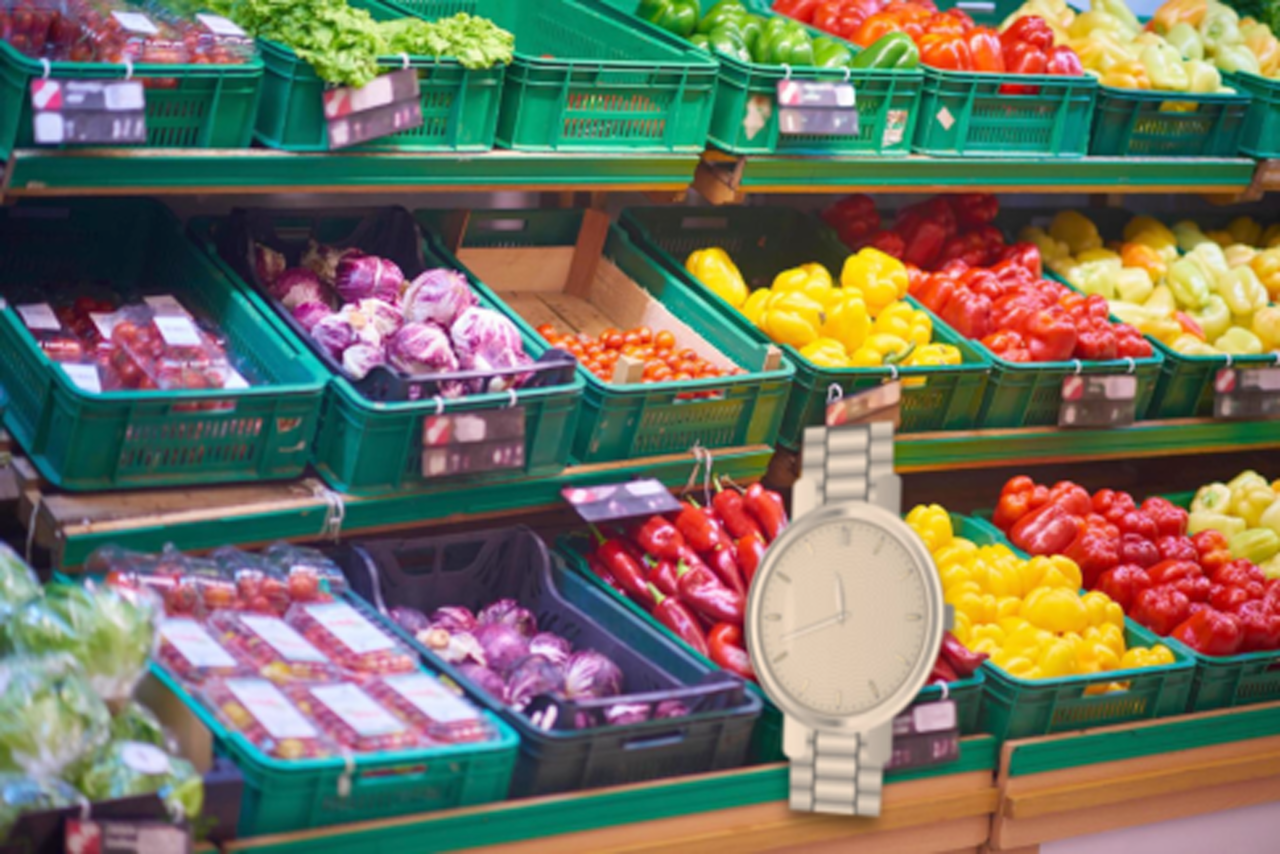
11:42
